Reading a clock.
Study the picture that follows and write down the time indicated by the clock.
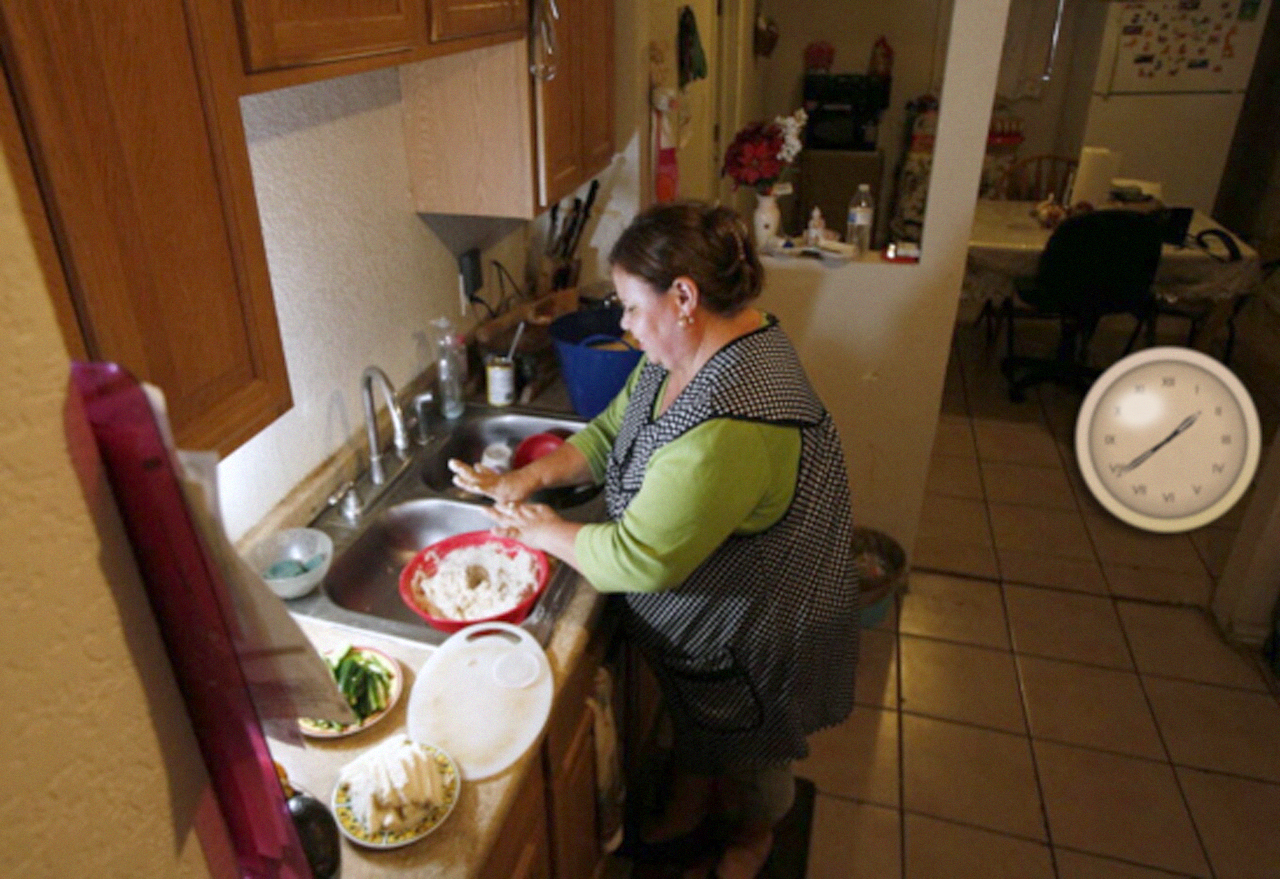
1:39
